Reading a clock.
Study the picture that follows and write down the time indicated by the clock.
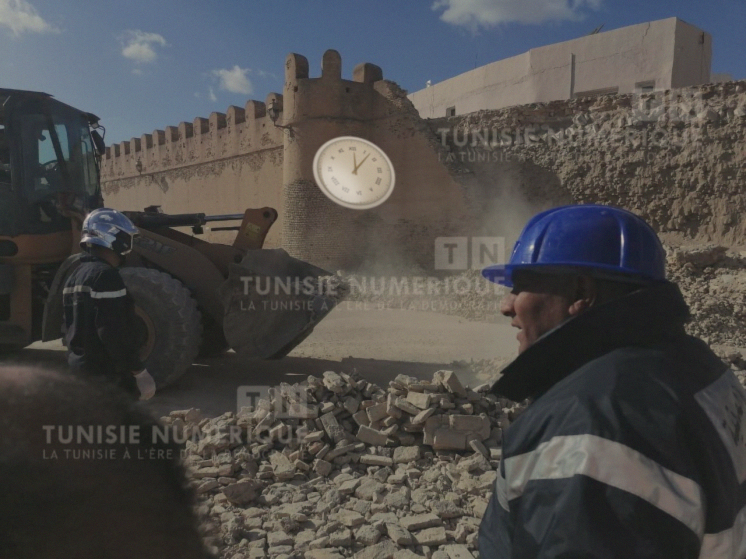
12:07
